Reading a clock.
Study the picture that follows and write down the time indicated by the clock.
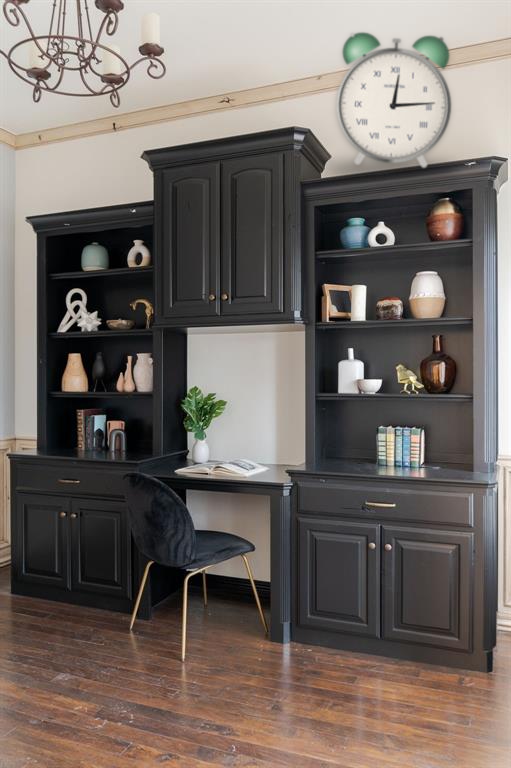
12:14
